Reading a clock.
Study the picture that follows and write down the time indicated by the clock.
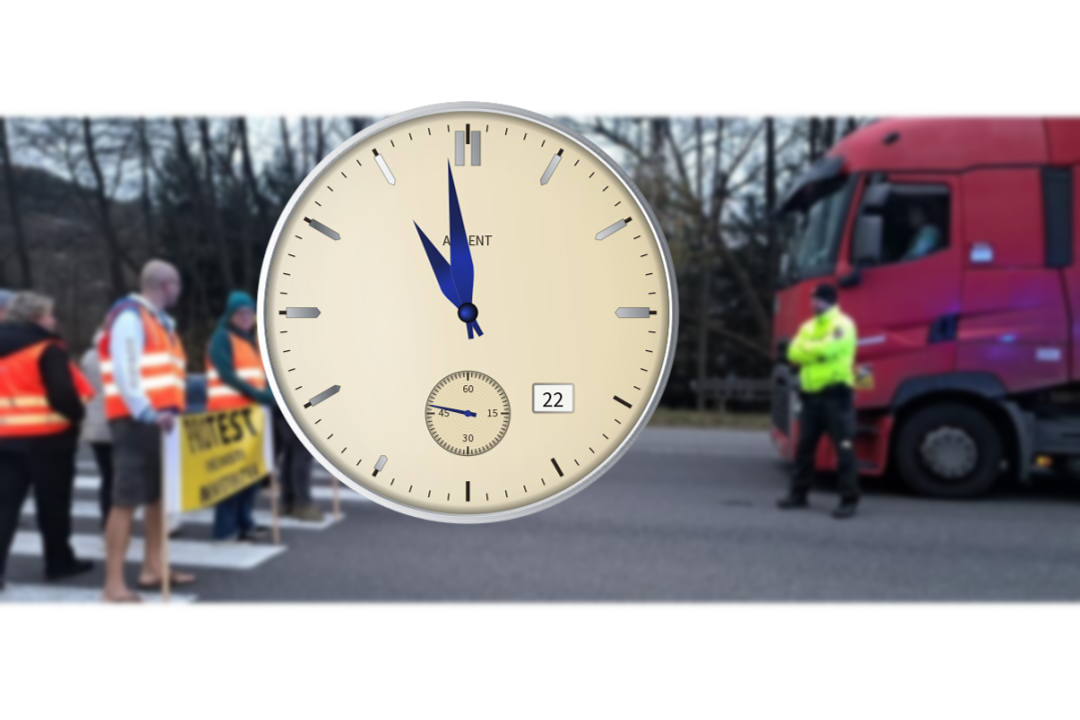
10:58:47
